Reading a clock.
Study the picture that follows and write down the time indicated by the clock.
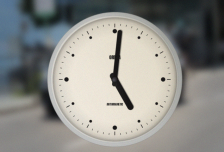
5:01
